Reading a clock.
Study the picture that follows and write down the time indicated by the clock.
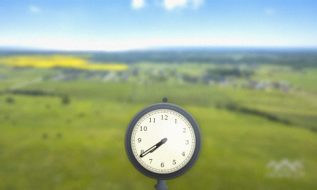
7:39
